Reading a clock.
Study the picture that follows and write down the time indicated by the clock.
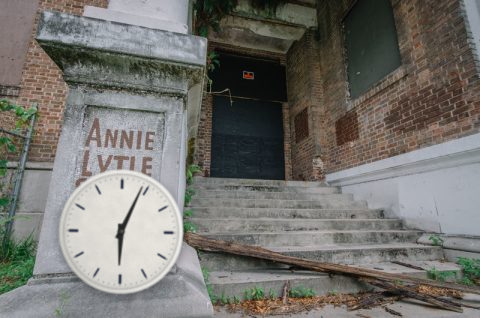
6:04
